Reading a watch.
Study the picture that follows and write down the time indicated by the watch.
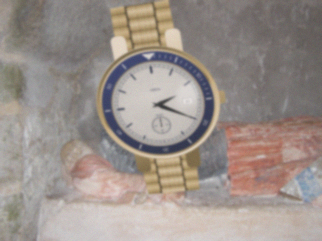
2:20
